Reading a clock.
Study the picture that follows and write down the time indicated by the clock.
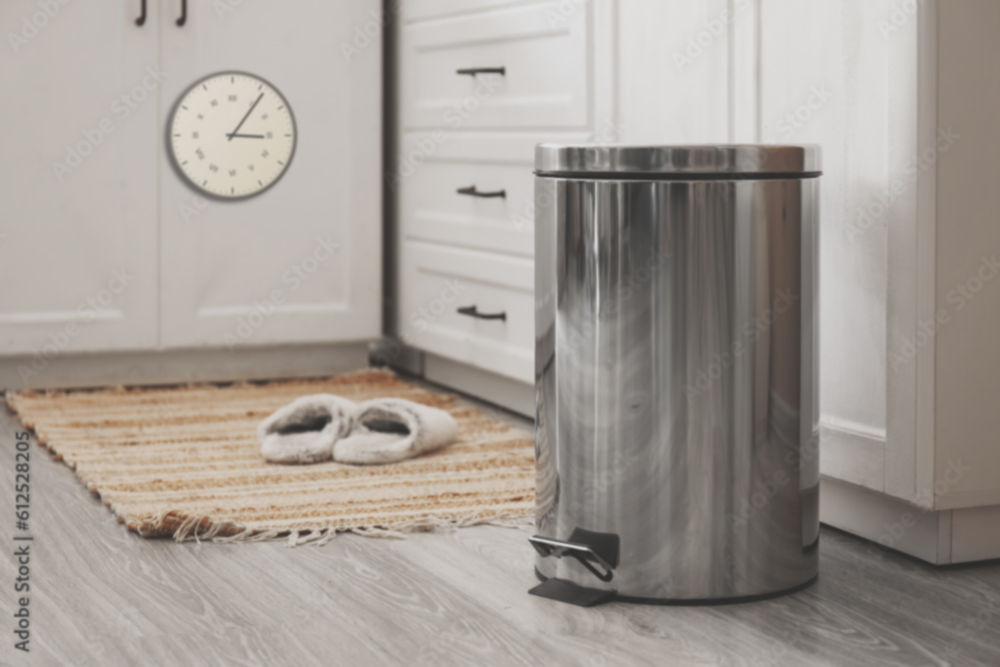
3:06
